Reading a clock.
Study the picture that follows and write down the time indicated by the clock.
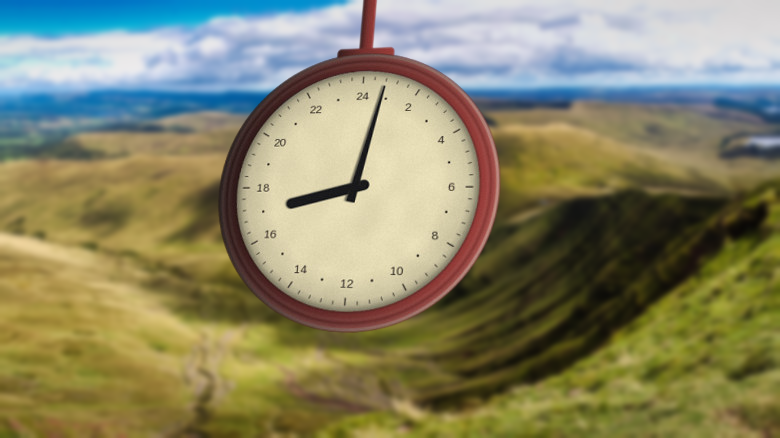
17:02
